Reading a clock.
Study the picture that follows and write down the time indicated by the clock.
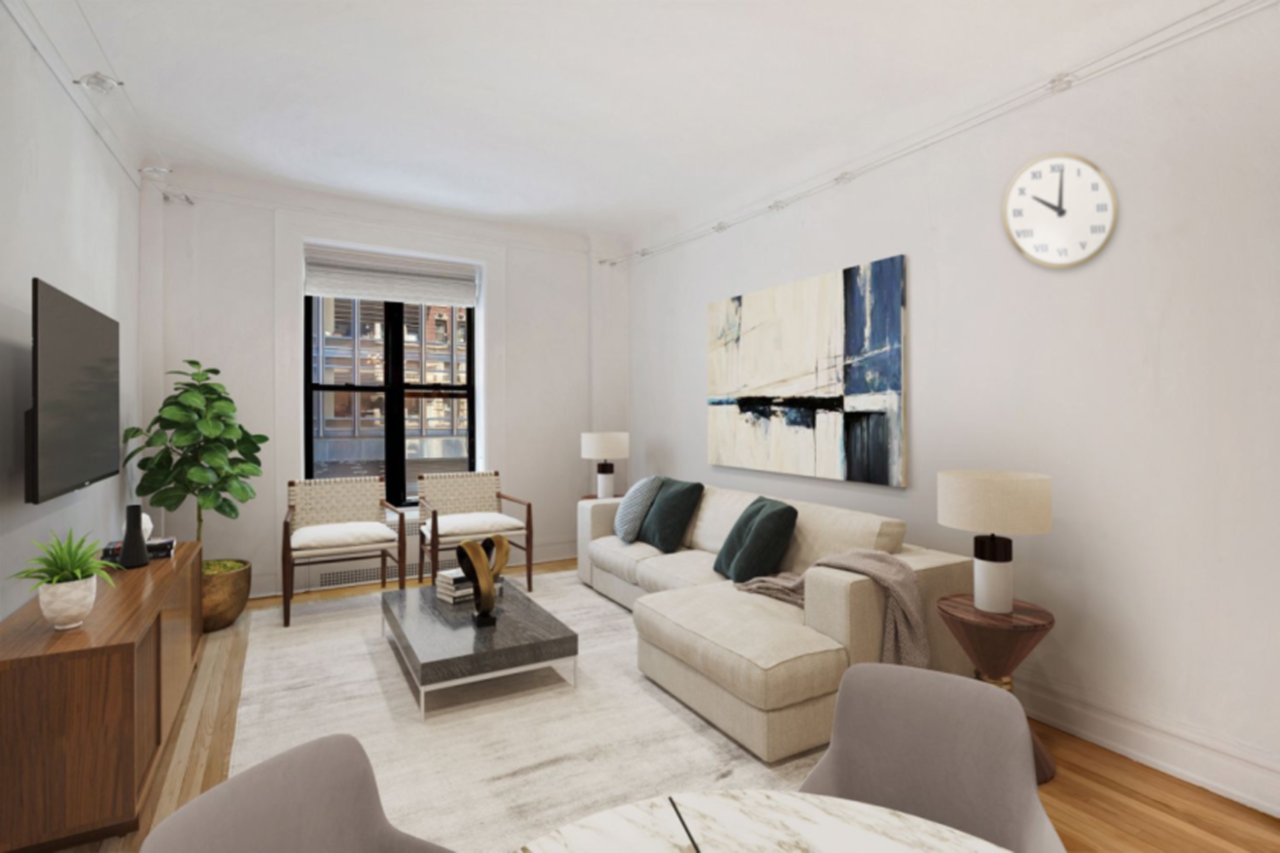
10:01
